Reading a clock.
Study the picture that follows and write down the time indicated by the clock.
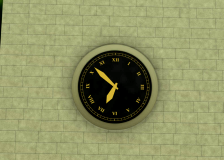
6:52
